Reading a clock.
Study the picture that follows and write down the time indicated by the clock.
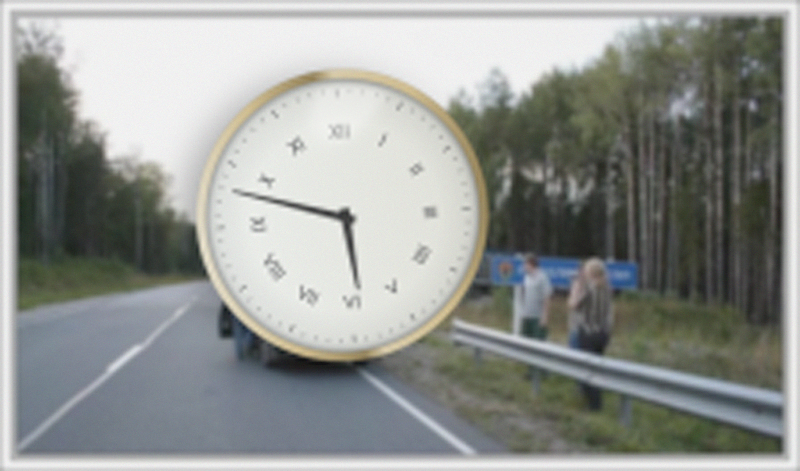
5:48
